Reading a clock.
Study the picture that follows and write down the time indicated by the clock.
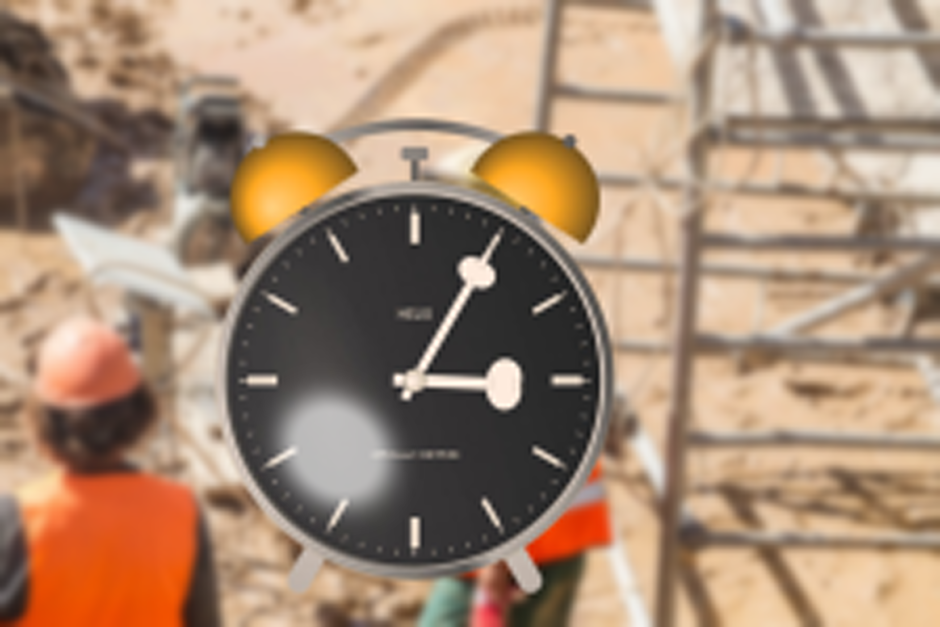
3:05
